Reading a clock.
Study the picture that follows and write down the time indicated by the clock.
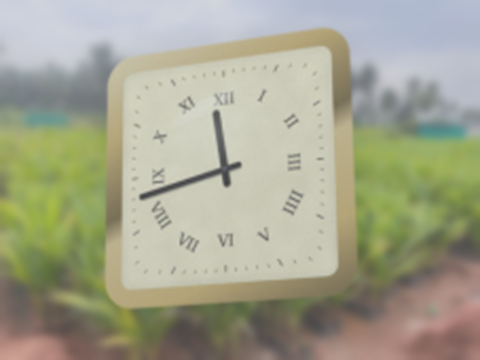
11:43
